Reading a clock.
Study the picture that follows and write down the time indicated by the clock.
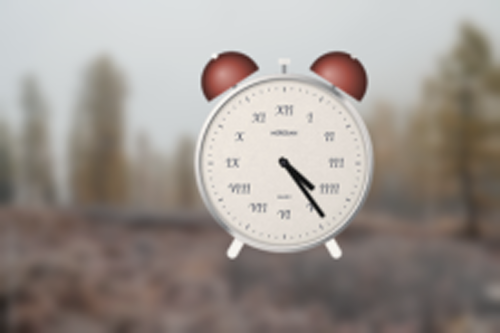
4:24
